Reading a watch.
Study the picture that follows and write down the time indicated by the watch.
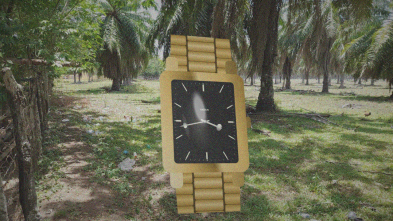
3:43
